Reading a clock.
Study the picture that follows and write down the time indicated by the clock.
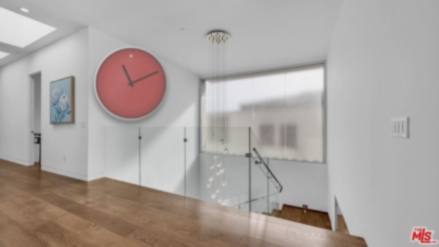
11:11
